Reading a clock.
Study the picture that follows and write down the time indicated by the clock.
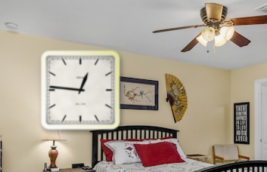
12:46
